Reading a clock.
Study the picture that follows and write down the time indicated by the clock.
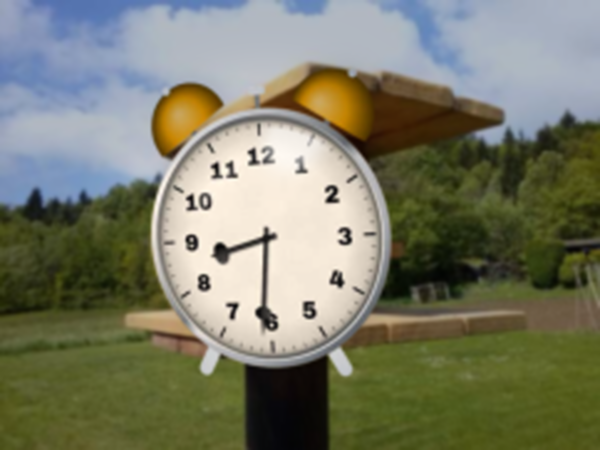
8:31
